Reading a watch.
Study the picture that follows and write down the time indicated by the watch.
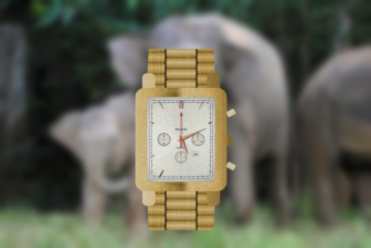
5:11
